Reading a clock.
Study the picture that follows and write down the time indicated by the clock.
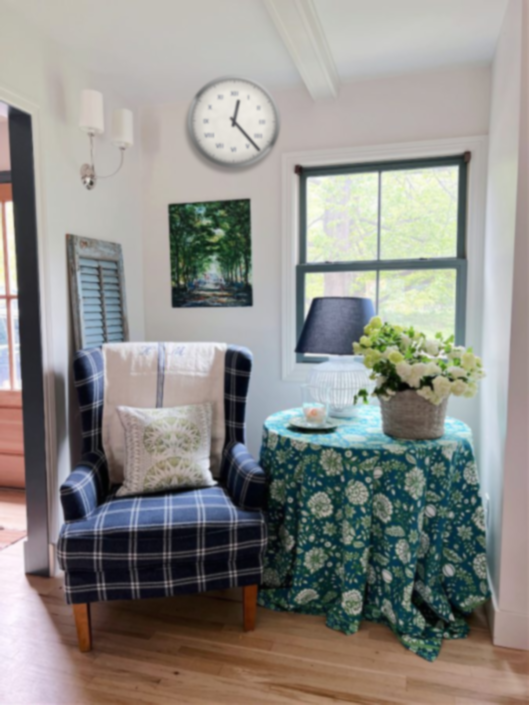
12:23
